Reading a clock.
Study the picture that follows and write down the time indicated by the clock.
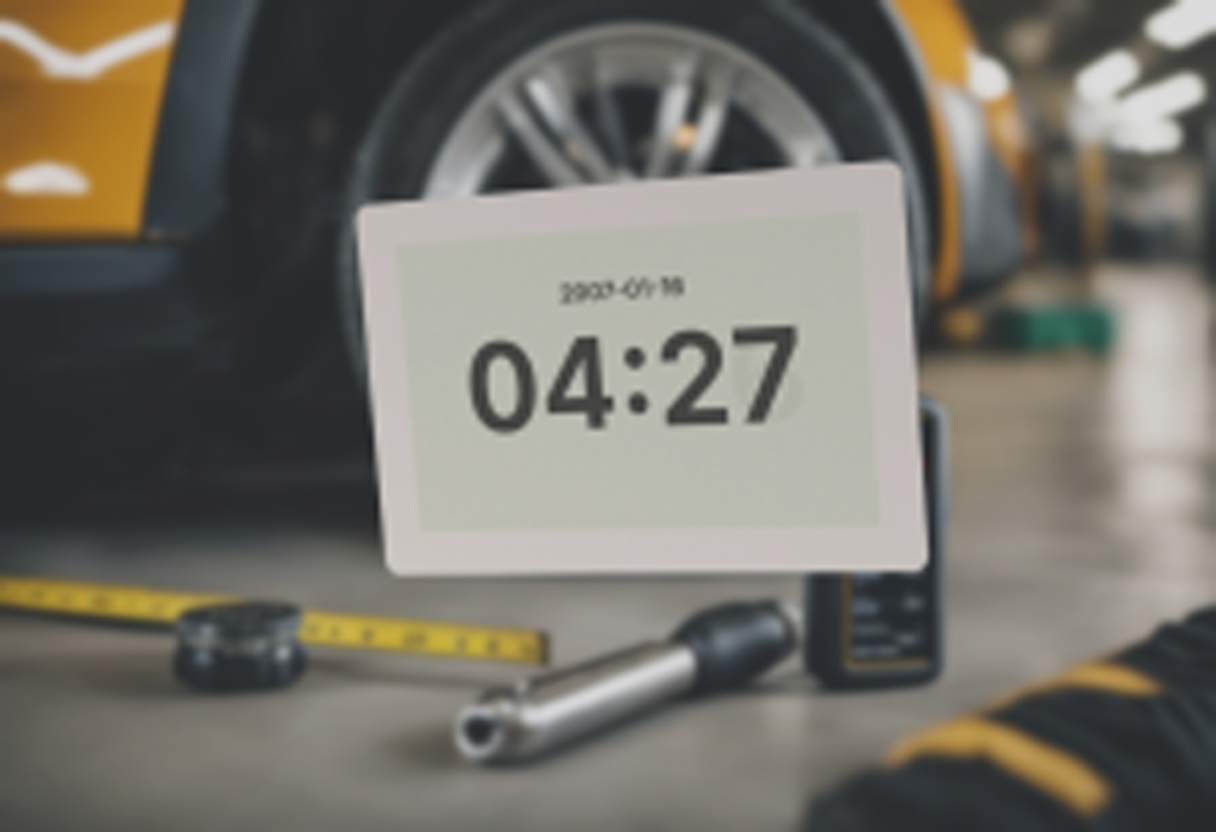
4:27
